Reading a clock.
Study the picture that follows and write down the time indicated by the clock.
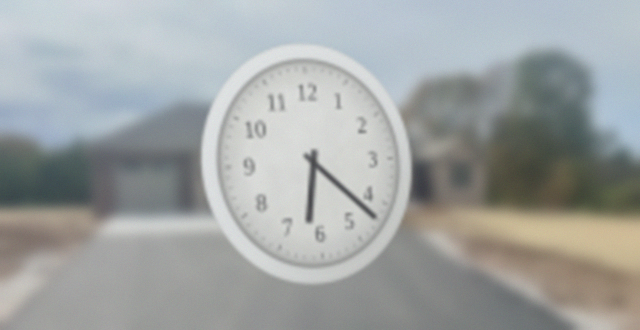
6:22
